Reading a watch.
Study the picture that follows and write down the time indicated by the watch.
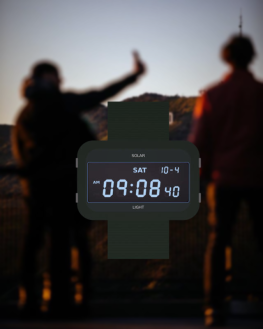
9:08:40
